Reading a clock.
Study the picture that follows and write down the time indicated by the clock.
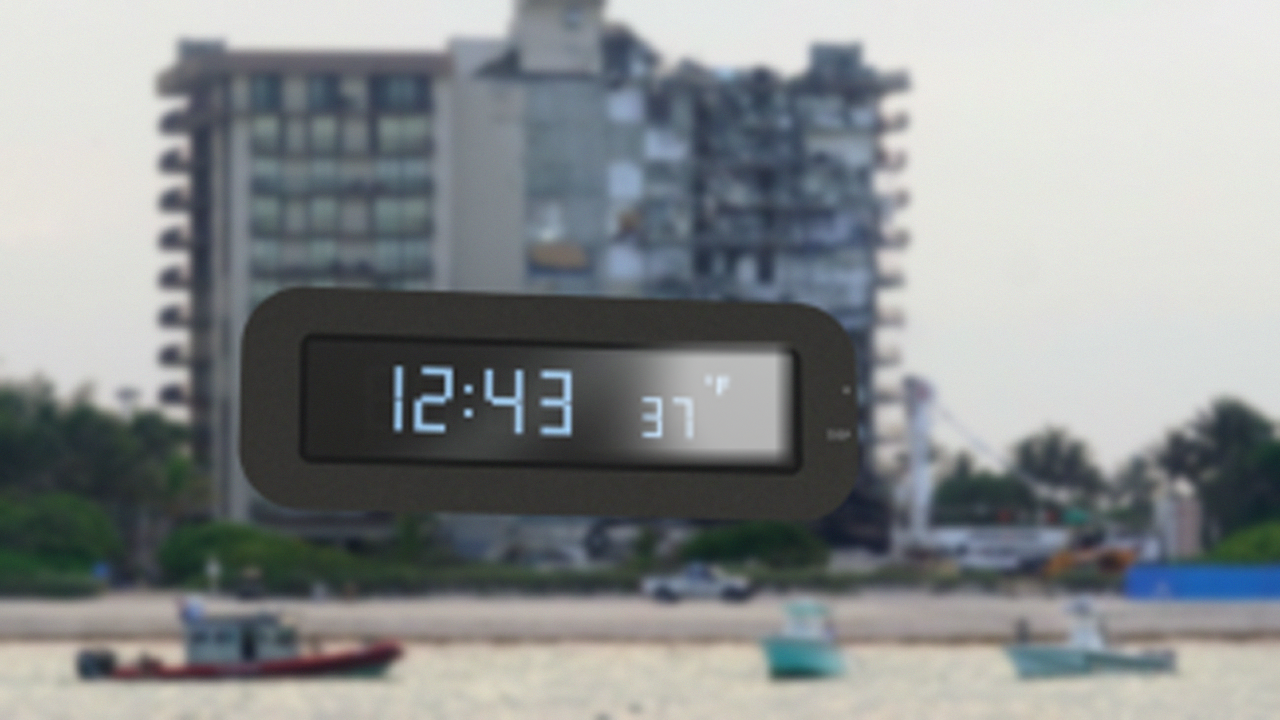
12:43
